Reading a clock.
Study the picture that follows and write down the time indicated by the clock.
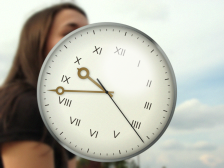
9:42:21
